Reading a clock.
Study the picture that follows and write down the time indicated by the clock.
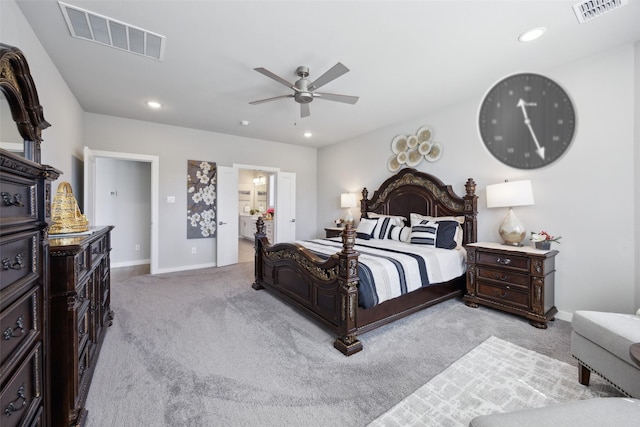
11:26
